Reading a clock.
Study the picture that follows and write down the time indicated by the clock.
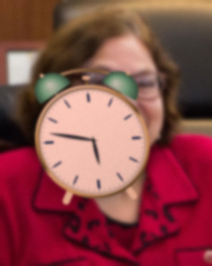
5:47
